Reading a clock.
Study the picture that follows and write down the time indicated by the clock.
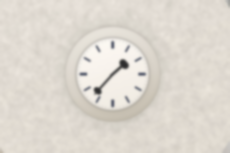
1:37
